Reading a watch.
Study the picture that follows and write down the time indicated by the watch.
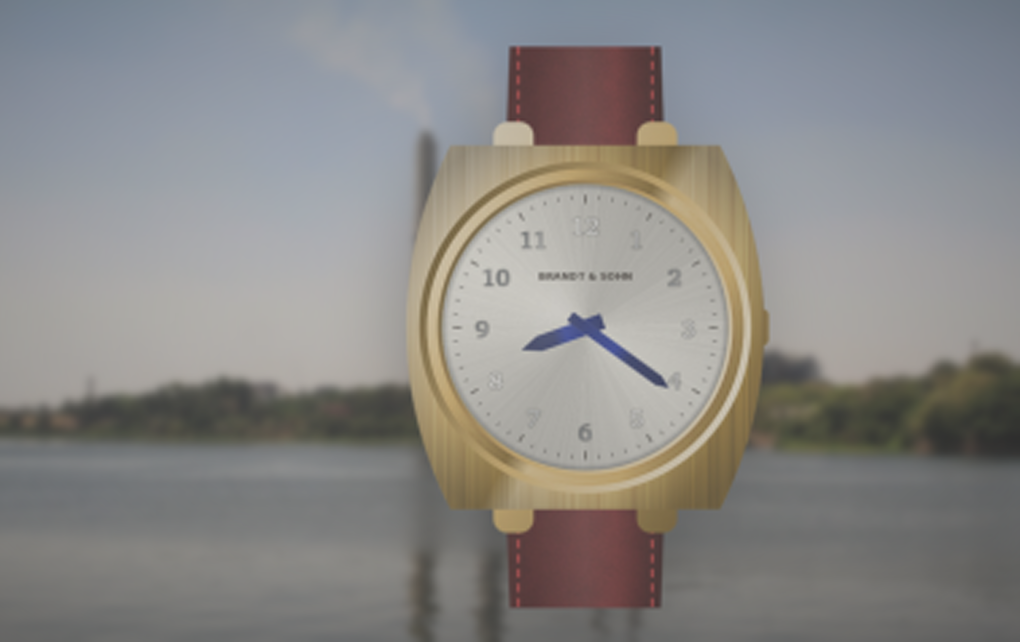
8:21
